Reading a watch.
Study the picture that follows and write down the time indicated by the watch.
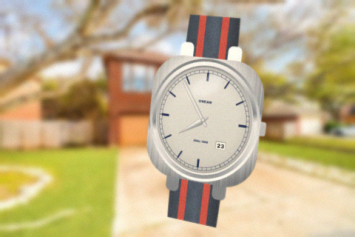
7:54
